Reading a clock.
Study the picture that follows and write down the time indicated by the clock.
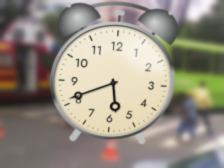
5:41
